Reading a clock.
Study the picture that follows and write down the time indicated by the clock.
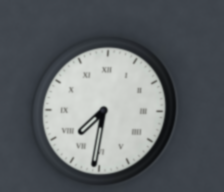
7:31
